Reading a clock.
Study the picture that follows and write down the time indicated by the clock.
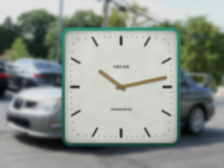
10:13
